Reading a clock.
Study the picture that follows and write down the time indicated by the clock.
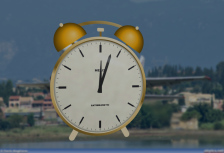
12:03
